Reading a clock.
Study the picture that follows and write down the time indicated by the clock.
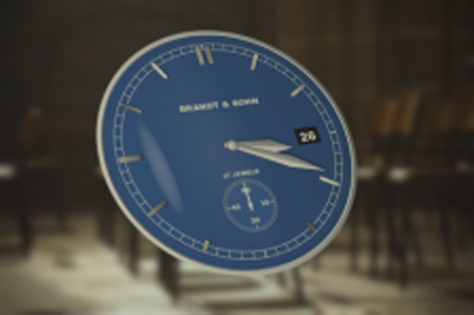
3:19
